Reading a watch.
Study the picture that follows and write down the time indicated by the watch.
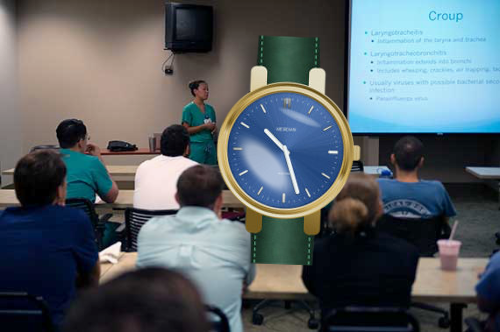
10:27
